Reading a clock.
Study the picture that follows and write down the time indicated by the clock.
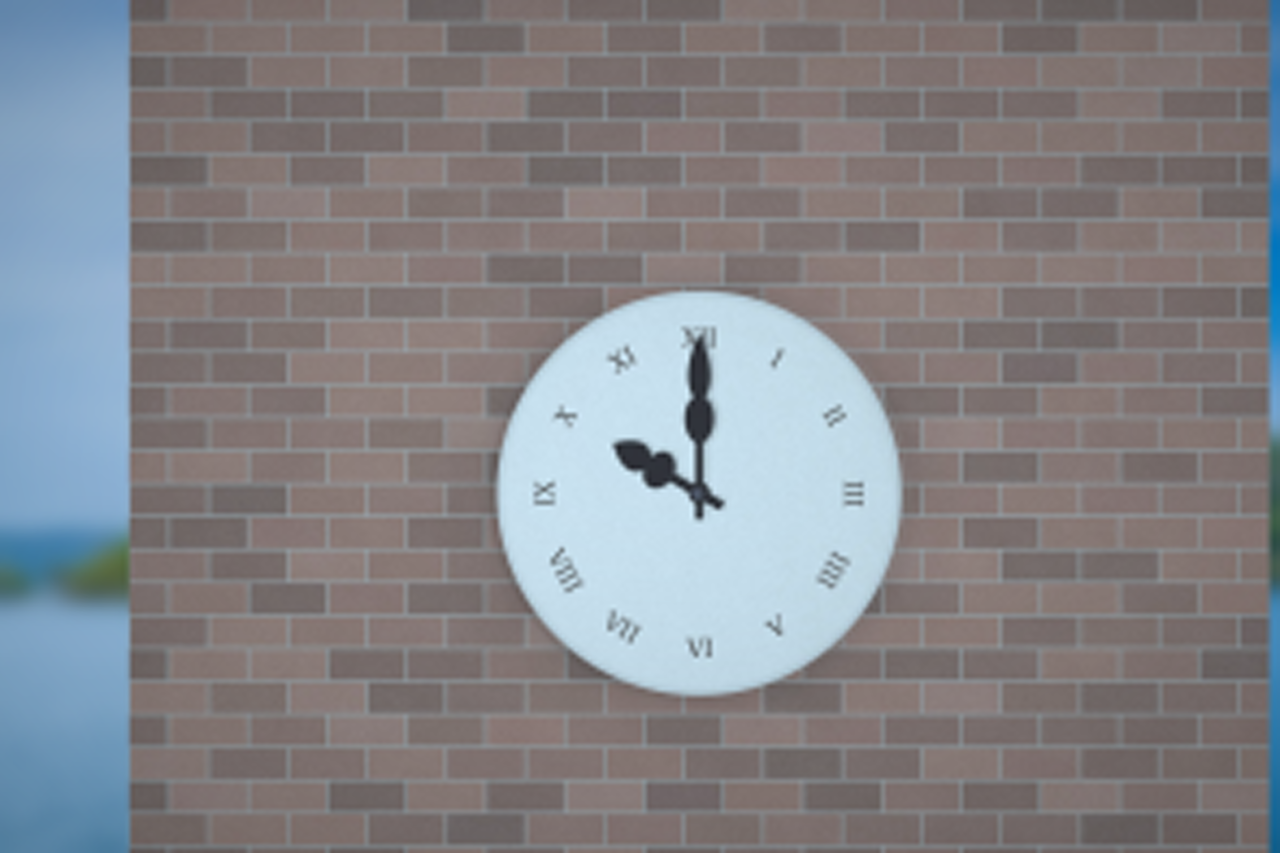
10:00
